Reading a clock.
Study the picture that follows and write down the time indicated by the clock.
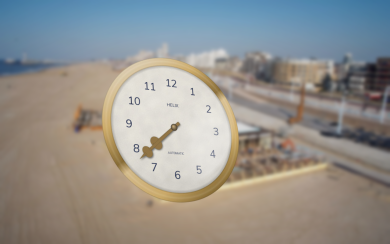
7:38
